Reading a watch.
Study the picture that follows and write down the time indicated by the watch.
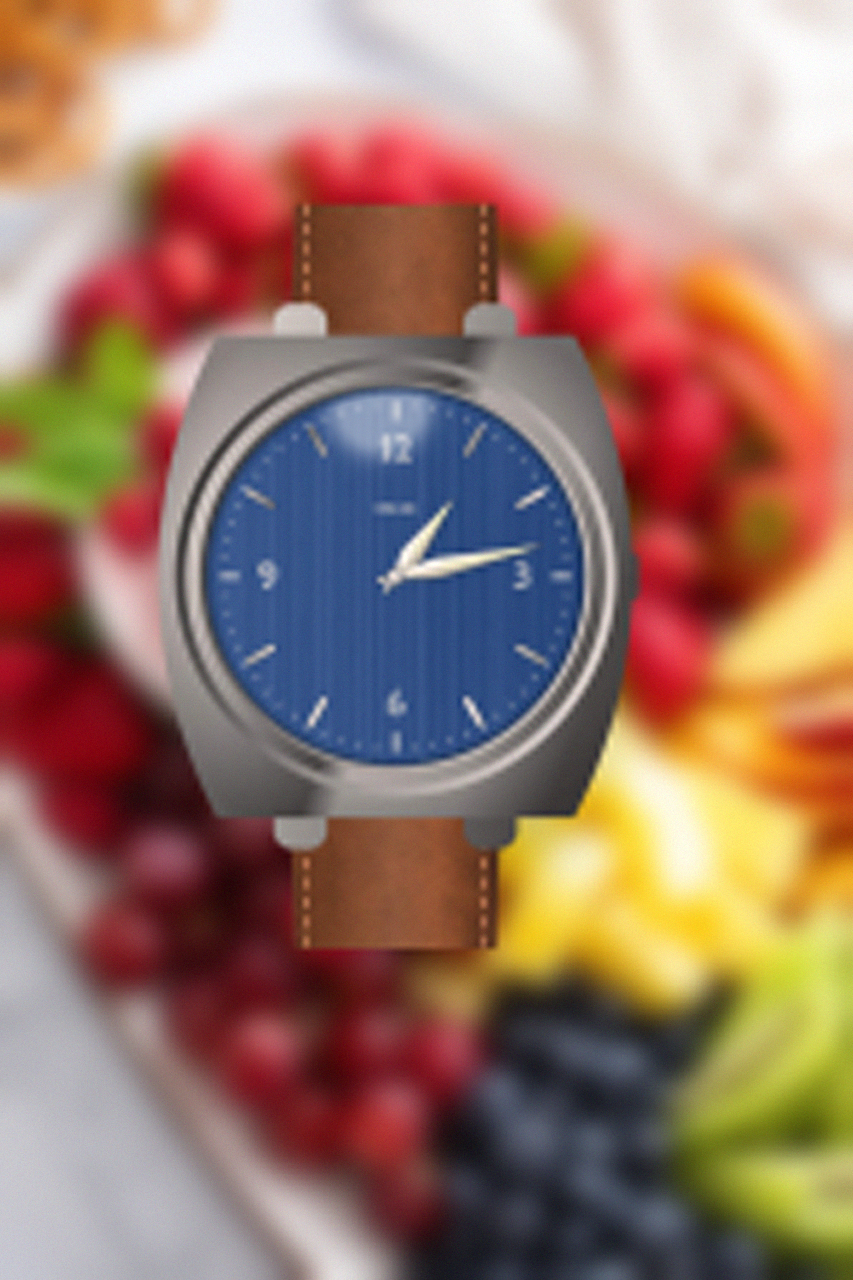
1:13
